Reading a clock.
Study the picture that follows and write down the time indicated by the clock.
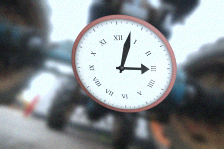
3:03
